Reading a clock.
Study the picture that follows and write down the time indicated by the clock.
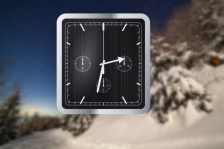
2:32
